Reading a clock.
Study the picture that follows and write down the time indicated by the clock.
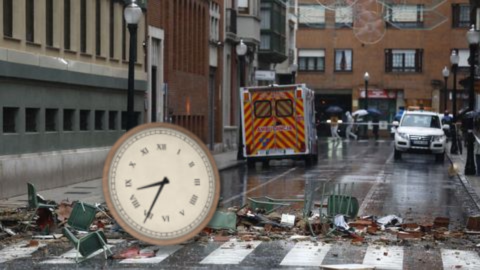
8:35
